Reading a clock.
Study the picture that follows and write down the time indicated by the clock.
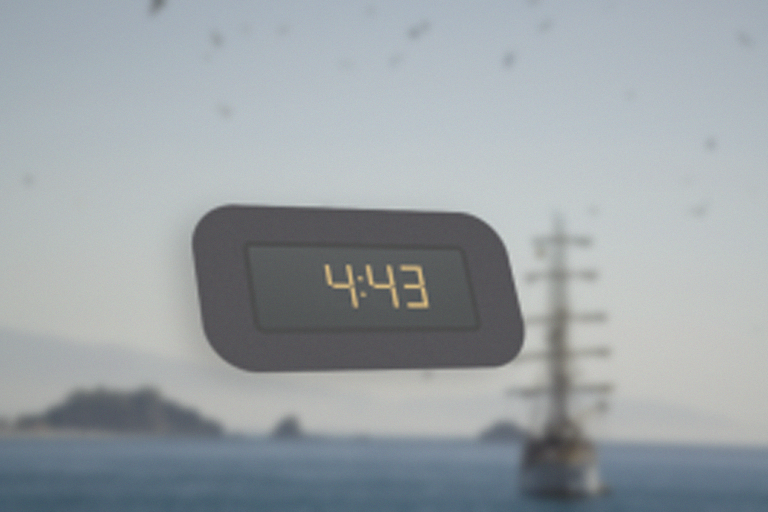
4:43
